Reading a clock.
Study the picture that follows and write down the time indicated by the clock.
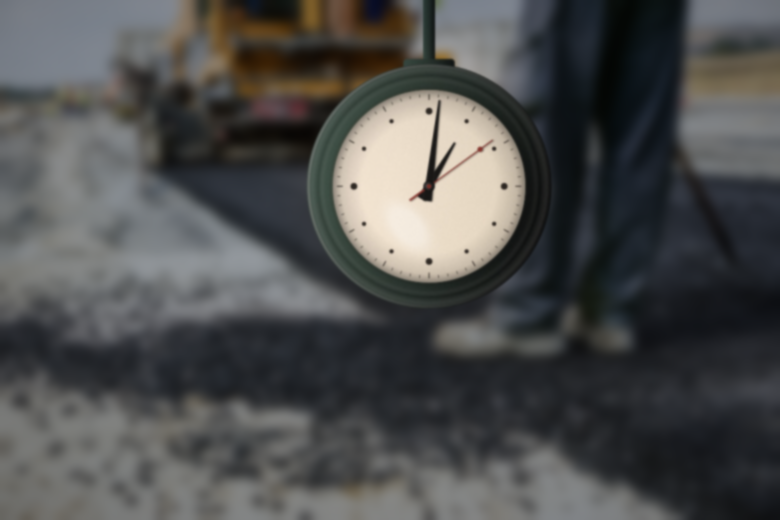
1:01:09
